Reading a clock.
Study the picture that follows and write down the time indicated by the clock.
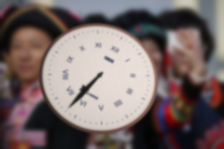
6:32
